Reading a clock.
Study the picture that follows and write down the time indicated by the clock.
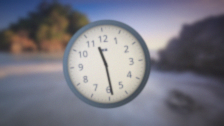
11:29
